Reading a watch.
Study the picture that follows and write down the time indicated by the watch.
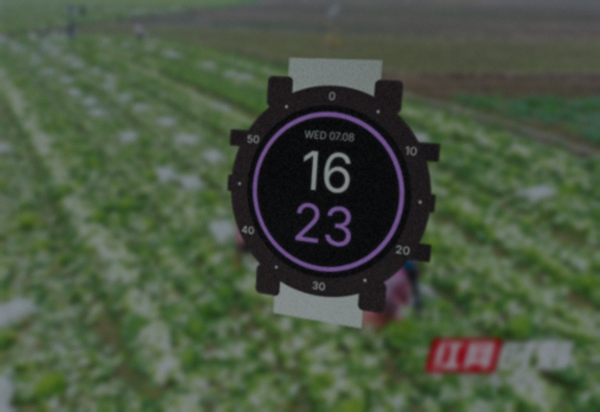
16:23
